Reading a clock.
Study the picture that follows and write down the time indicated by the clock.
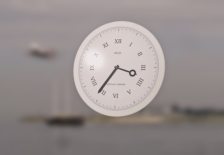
3:36
